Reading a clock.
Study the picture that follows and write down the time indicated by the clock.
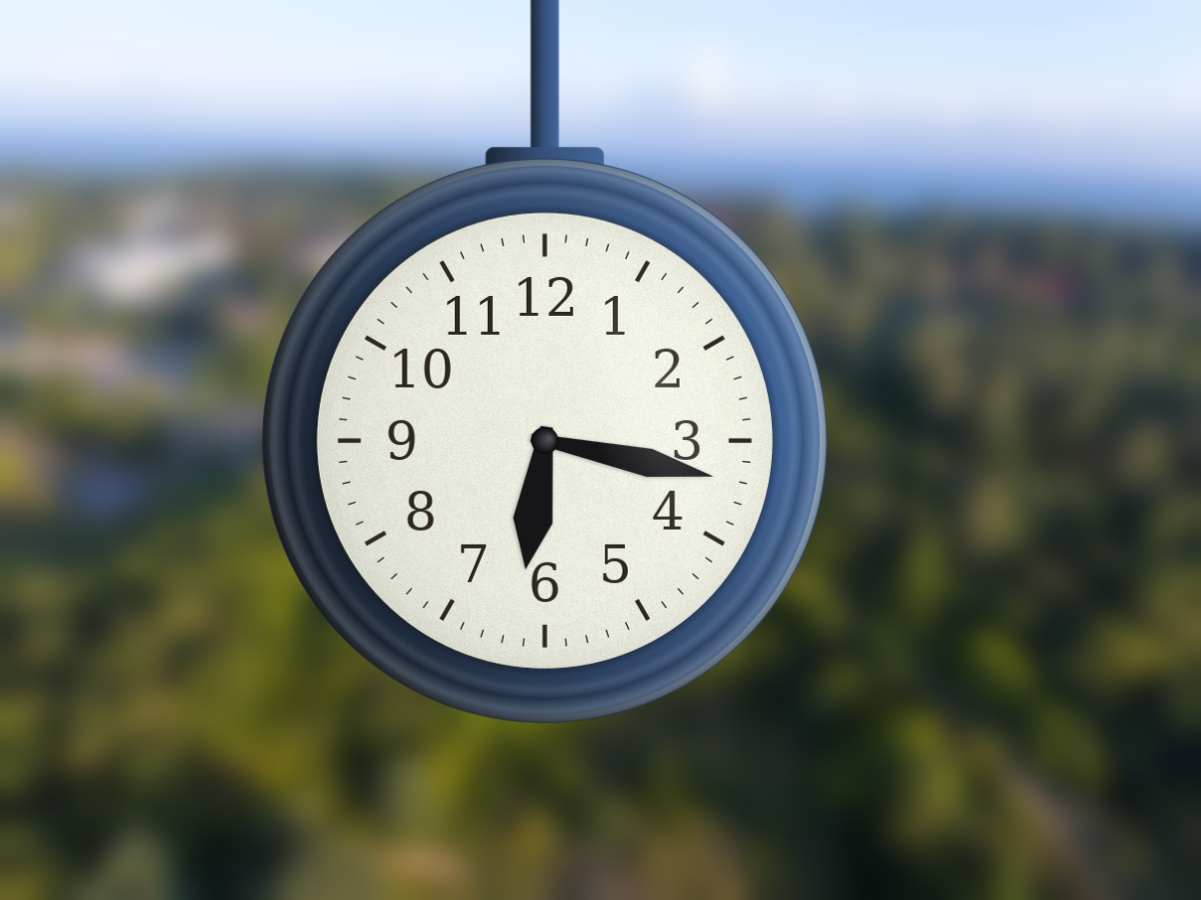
6:17
